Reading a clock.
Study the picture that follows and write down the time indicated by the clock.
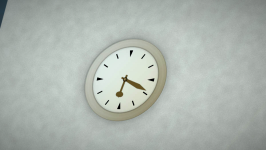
6:19
